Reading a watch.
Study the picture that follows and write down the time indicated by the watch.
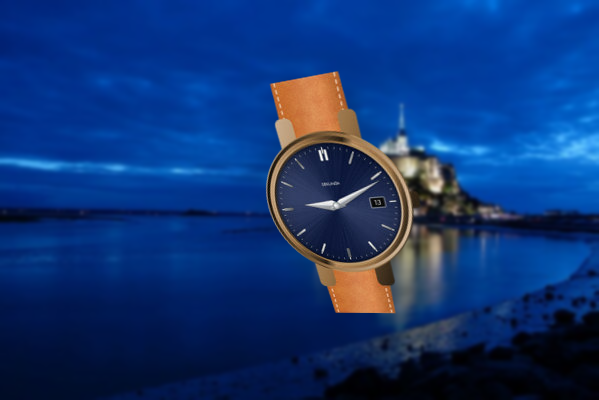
9:11
